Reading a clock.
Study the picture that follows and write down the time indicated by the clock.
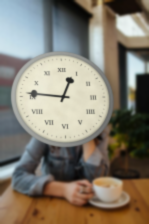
12:46
